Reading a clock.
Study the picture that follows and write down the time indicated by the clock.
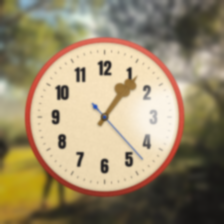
1:06:23
